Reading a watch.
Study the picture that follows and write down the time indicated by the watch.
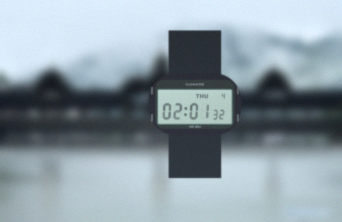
2:01:32
